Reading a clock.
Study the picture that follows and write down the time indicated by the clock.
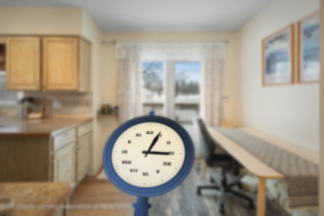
3:04
